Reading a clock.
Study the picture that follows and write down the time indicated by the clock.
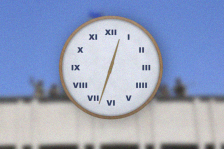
12:33
